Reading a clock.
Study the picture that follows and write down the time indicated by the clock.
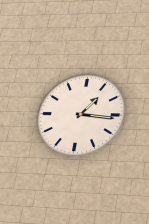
1:16
